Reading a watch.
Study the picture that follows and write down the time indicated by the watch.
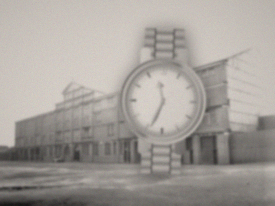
11:34
